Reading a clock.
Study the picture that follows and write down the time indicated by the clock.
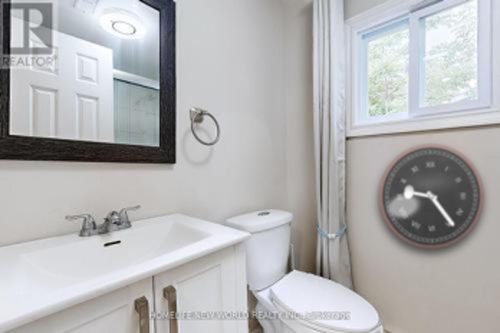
9:24
